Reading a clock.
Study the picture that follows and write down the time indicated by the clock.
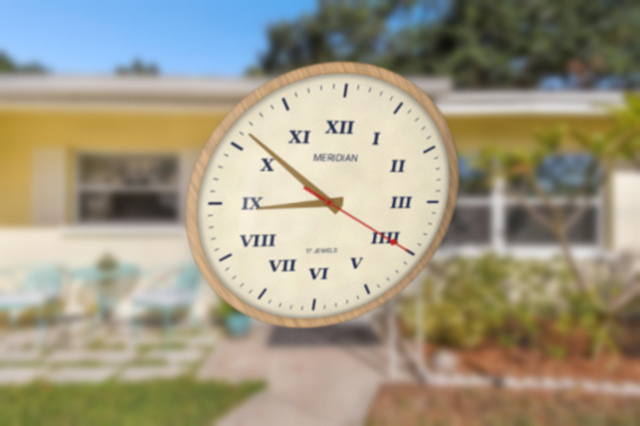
8:51:20
